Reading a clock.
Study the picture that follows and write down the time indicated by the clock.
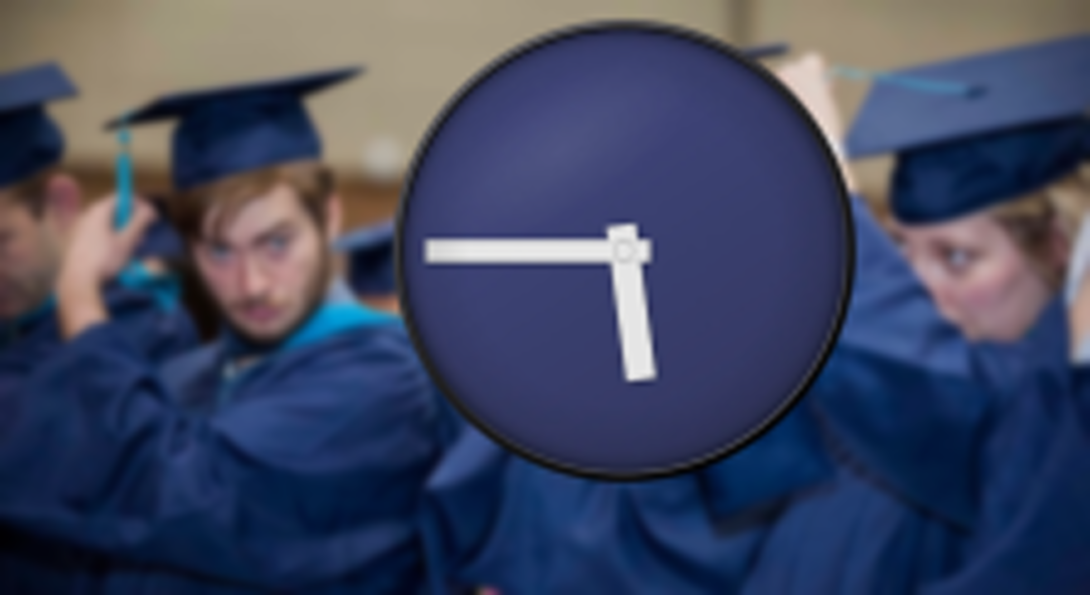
5:45
